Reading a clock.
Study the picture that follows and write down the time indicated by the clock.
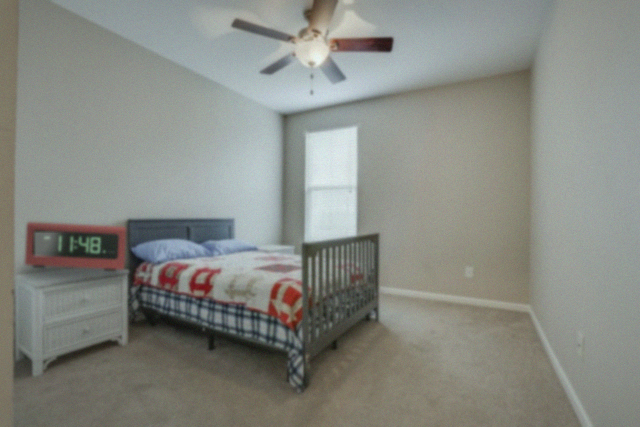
11:48
